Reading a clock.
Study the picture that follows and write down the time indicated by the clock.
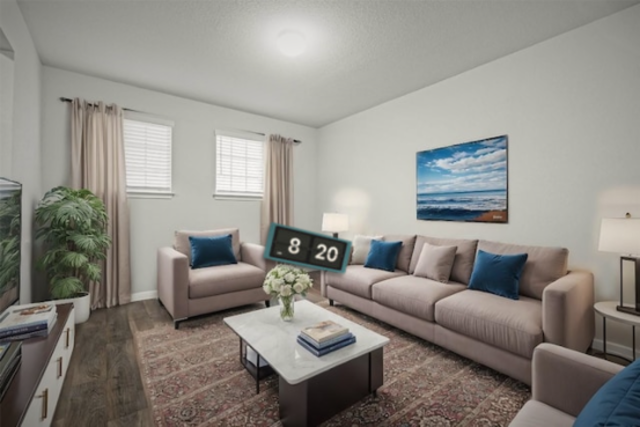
8:20
